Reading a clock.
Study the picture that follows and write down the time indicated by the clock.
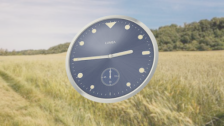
2:45
